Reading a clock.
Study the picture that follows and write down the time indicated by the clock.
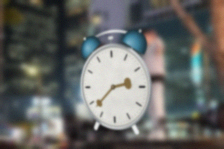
2:38
